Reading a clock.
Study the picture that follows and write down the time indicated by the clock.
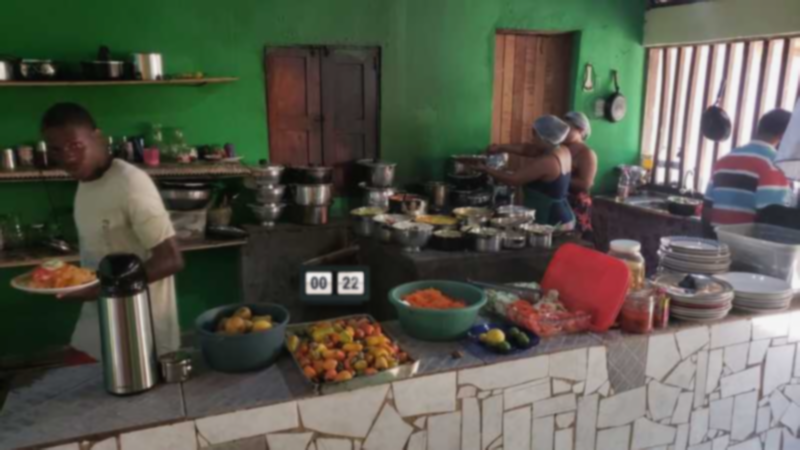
0:22
